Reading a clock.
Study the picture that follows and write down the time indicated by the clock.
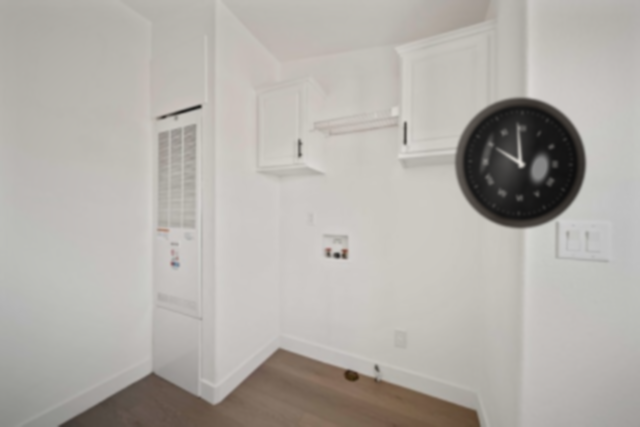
9:59
